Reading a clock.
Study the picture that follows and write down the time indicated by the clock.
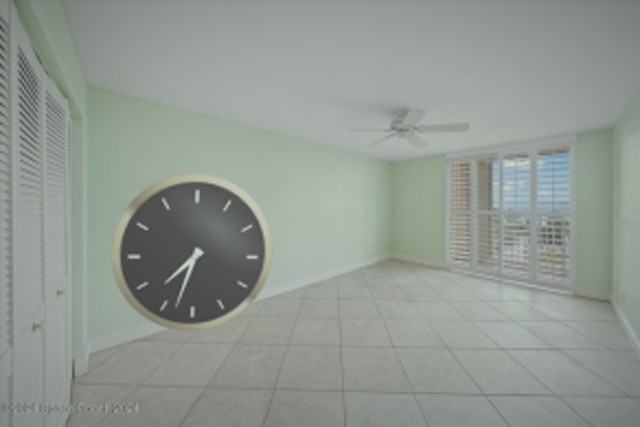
7:33
